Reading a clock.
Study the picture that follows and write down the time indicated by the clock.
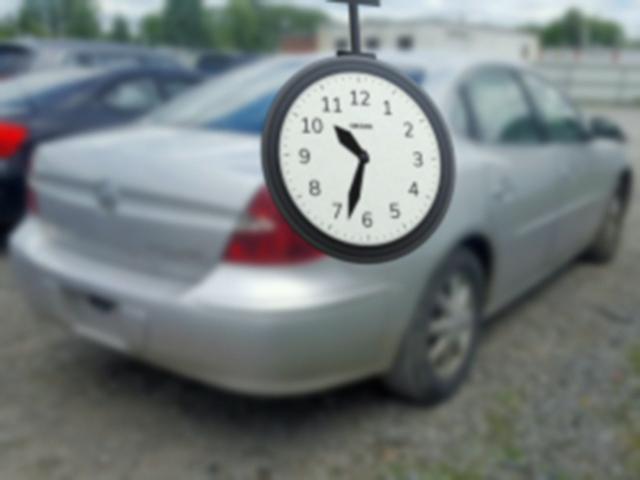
10:33
